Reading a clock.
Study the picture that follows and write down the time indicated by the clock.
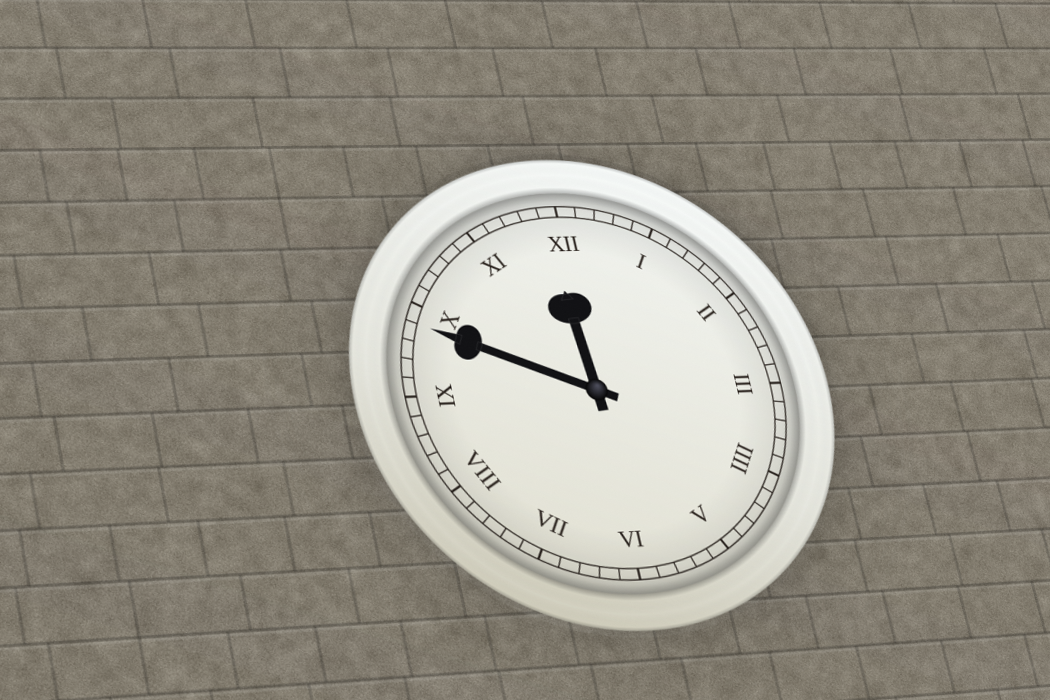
11:49
